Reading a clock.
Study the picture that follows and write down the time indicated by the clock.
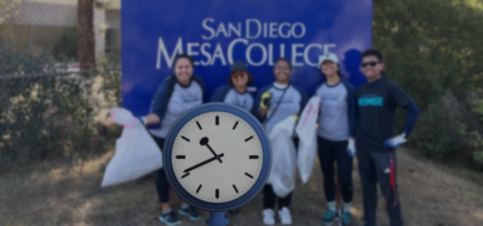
10:41
